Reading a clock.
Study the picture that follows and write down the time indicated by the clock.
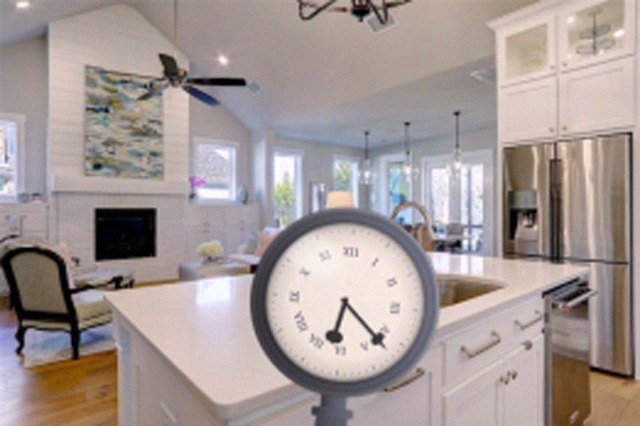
6:22
